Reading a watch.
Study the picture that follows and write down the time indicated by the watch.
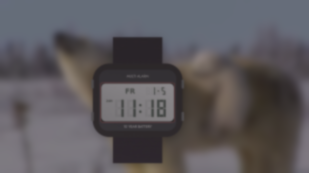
11:18
